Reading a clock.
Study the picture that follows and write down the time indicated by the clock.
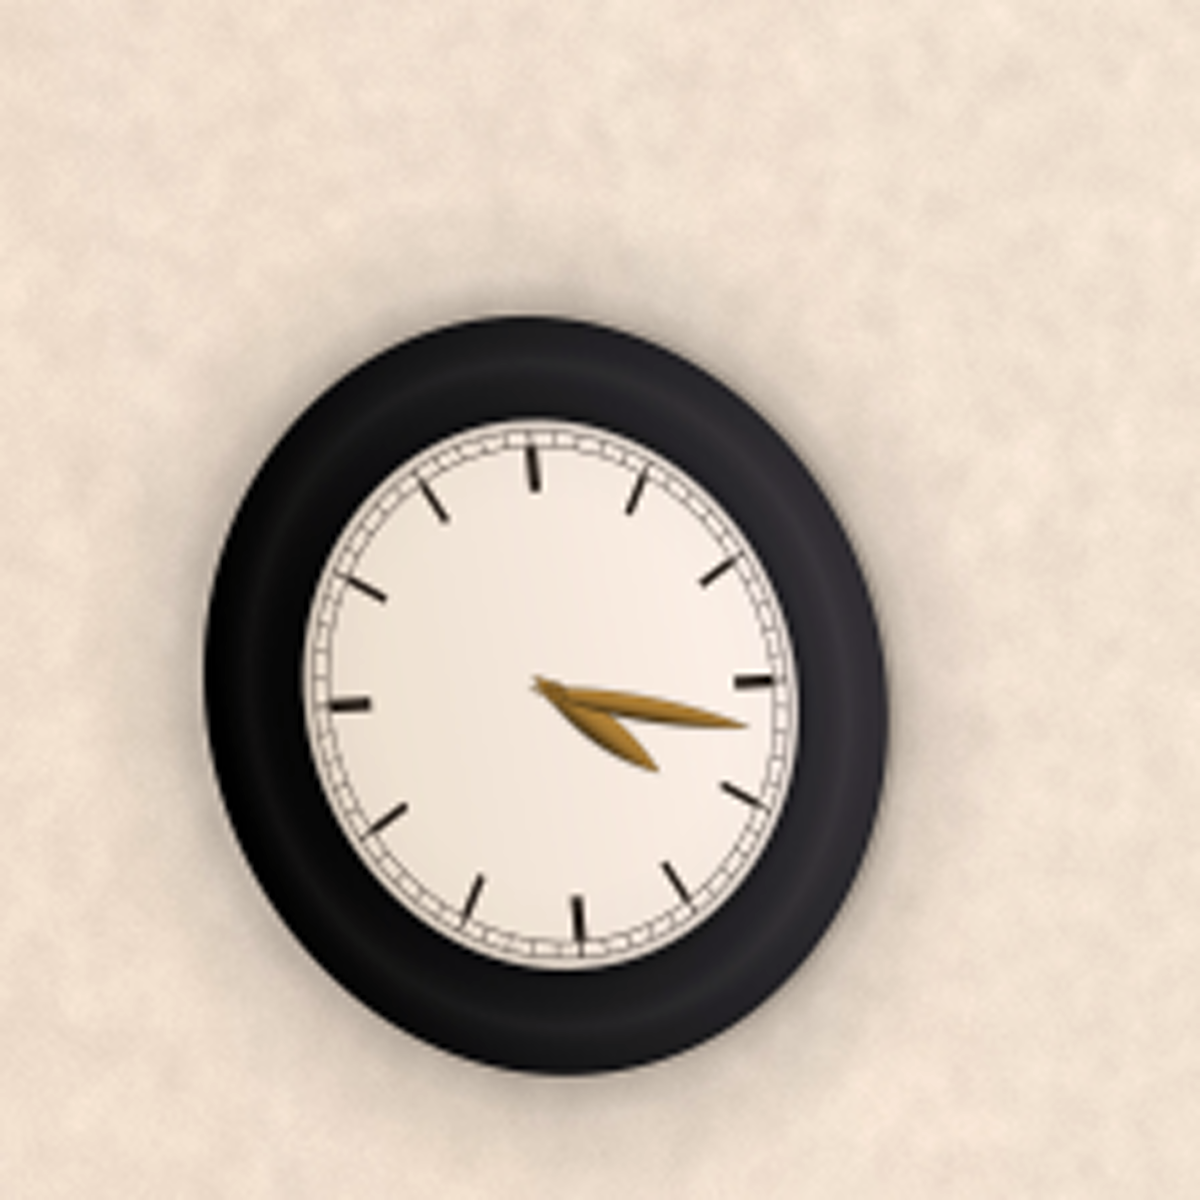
4:17
